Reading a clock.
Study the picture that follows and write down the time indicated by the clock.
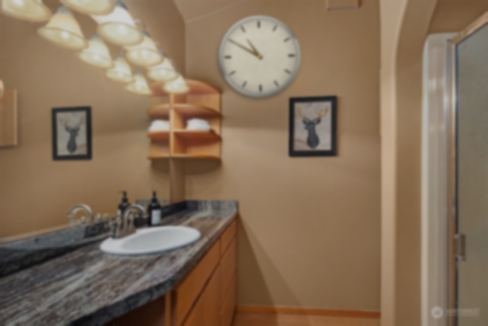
10:50
